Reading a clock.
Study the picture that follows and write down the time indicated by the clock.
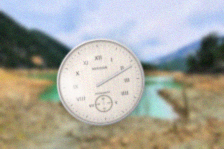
2:11
